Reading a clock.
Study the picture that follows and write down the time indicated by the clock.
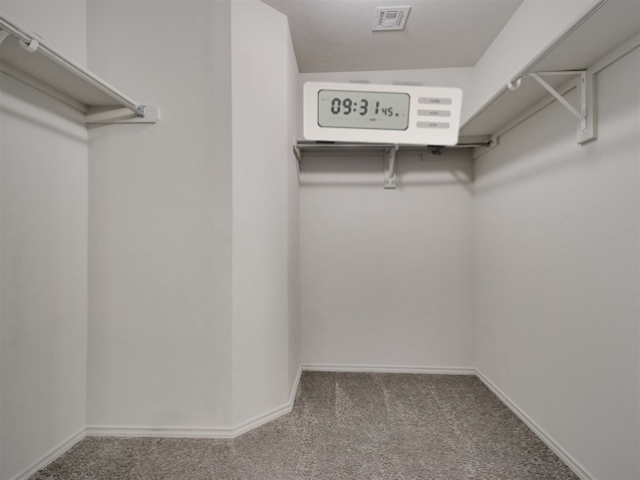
9:31:45
